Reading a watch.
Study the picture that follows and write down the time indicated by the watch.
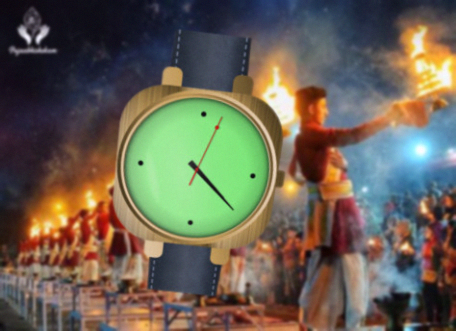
4:22:03
